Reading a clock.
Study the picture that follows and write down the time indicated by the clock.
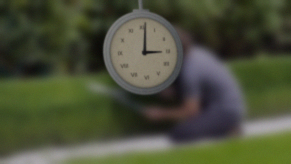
3:01
